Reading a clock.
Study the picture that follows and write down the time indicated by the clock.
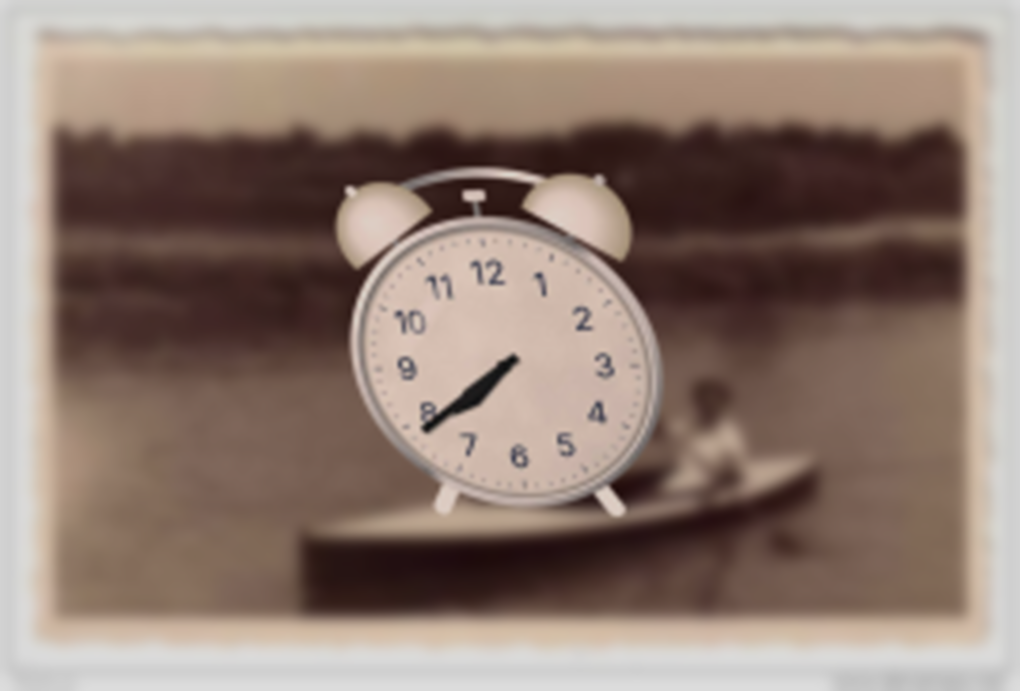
7:39
